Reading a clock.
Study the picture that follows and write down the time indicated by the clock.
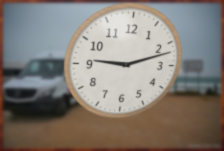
9:12
